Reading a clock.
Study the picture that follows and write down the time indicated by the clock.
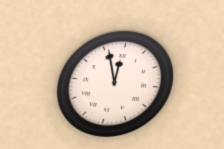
11:56
